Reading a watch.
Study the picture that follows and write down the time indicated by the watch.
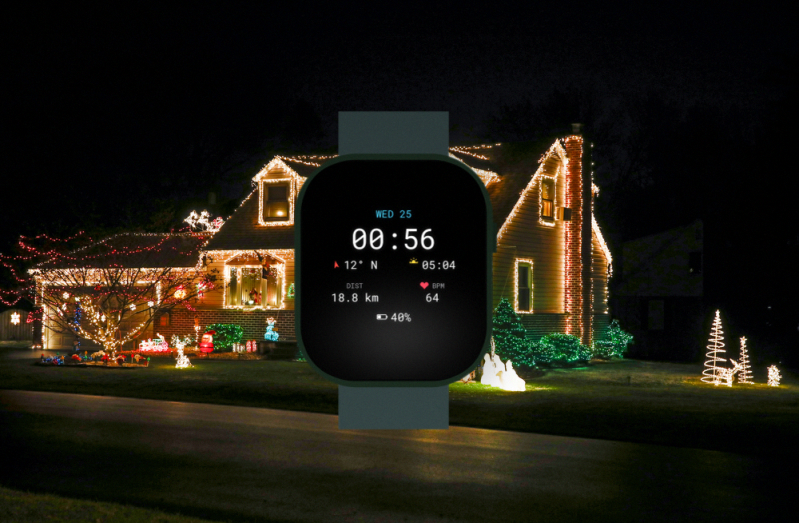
0:56
